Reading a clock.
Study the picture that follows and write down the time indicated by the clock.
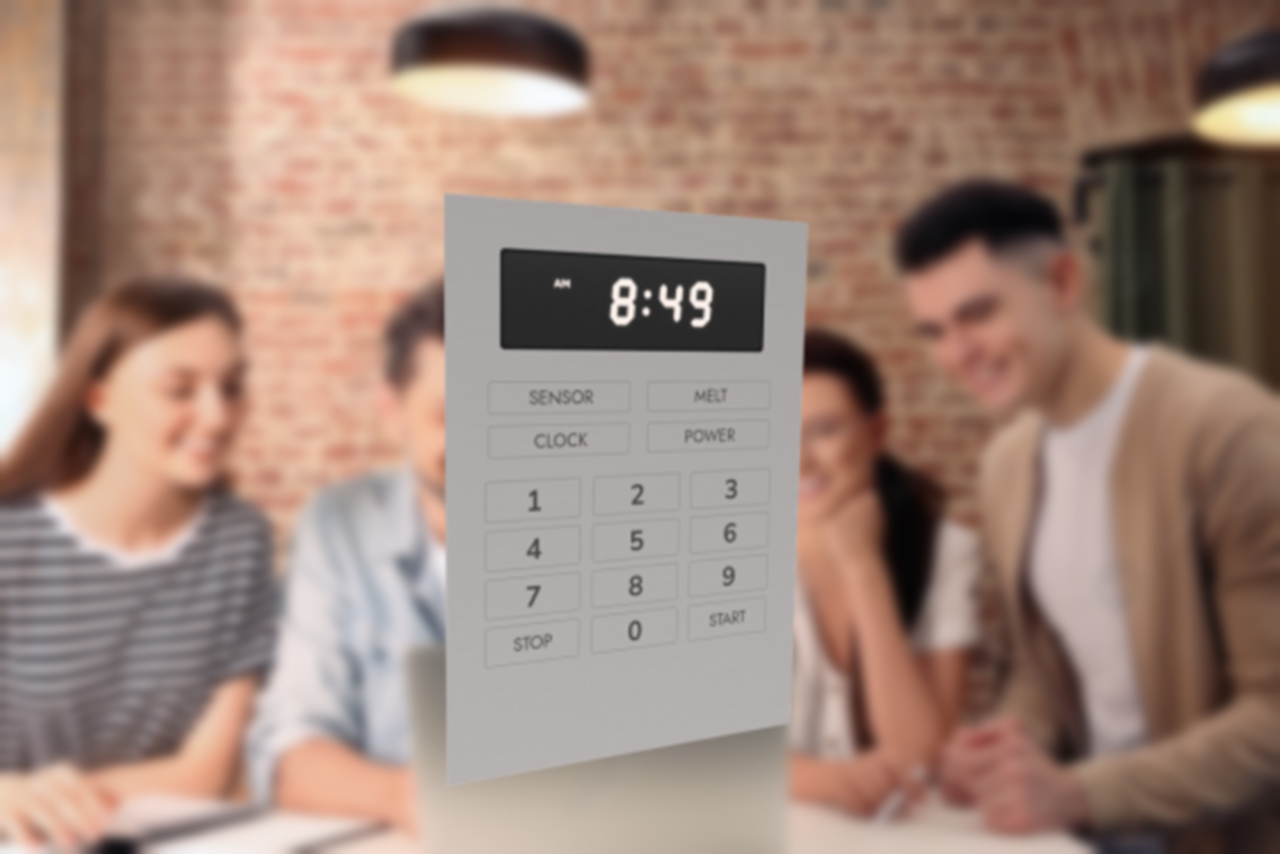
8:49
